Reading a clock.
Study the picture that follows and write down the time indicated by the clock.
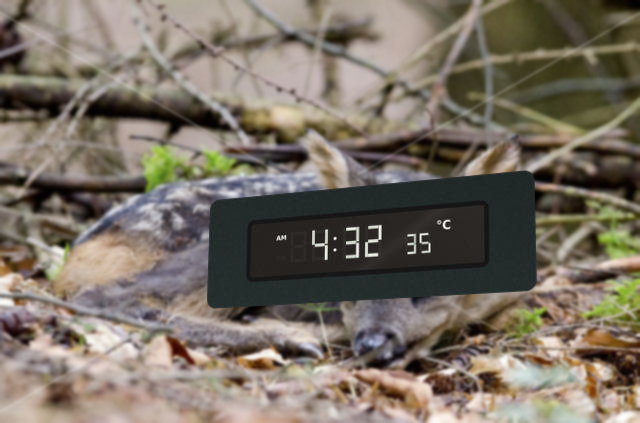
4:32
